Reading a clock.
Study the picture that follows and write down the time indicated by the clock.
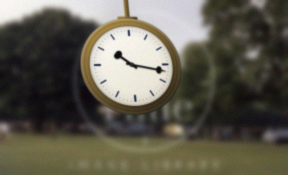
10:17
